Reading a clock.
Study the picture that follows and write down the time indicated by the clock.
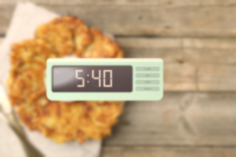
5:40
